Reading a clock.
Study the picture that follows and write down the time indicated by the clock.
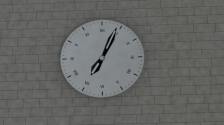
7:04
